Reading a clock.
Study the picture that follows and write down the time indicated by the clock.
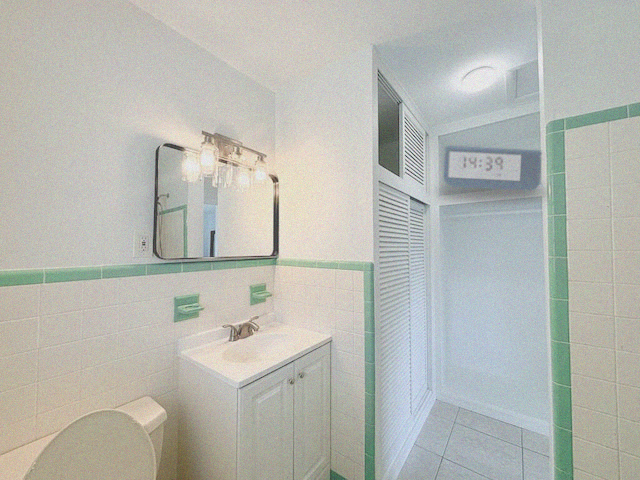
14:39
